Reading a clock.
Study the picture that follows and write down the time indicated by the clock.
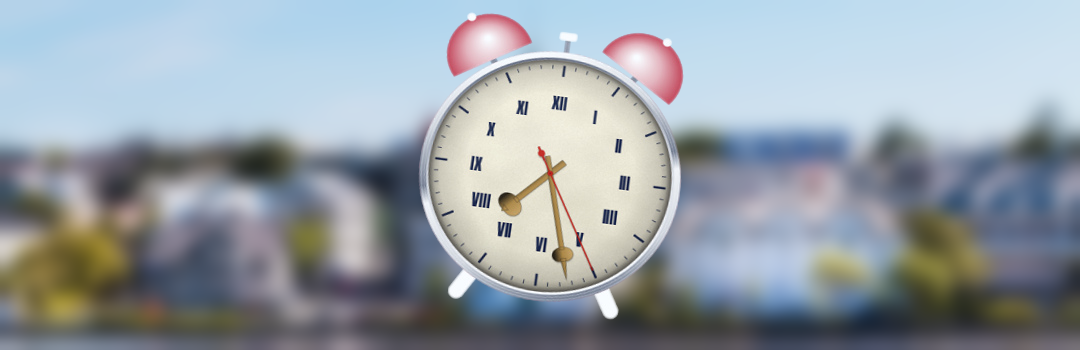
7:27:25
